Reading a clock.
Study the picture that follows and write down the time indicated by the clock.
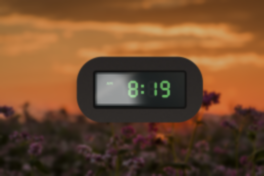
8:19
